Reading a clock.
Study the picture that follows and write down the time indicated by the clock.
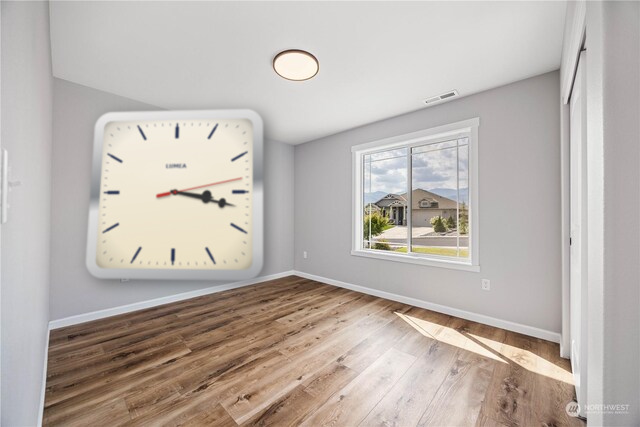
3:17:13
